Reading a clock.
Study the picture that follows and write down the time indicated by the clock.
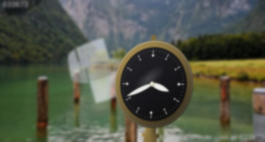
3:41
